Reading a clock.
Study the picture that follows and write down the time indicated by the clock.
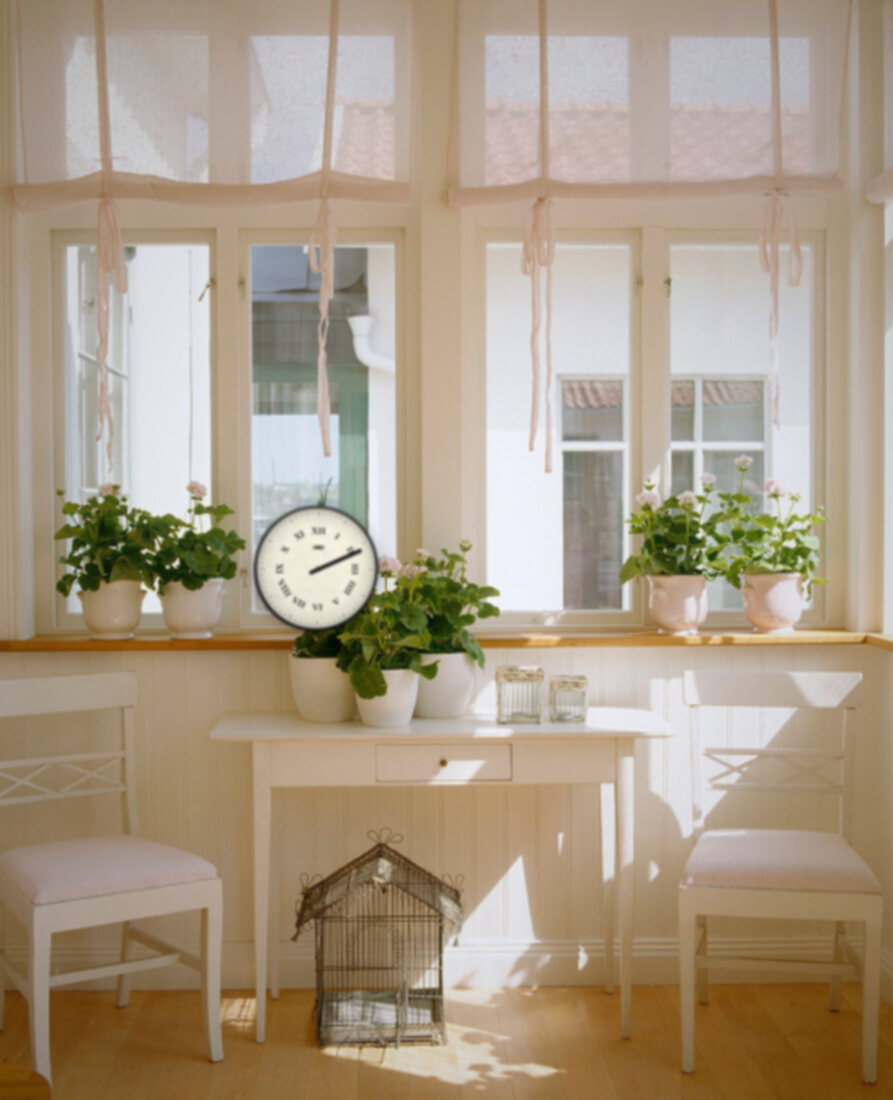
2:11
